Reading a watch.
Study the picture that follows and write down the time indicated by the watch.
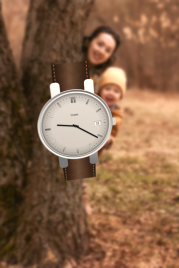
9:21
